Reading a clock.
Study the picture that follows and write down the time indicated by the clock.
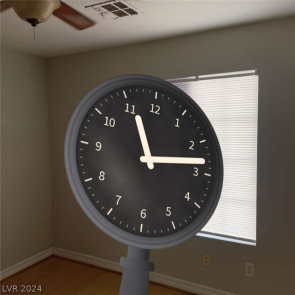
11:13
